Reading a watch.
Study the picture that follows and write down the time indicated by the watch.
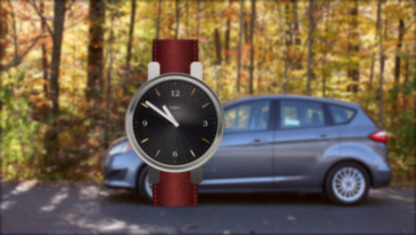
10:51
